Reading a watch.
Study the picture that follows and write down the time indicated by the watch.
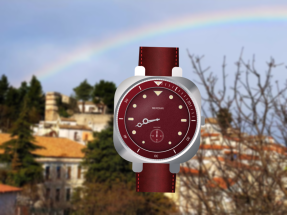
8:42
